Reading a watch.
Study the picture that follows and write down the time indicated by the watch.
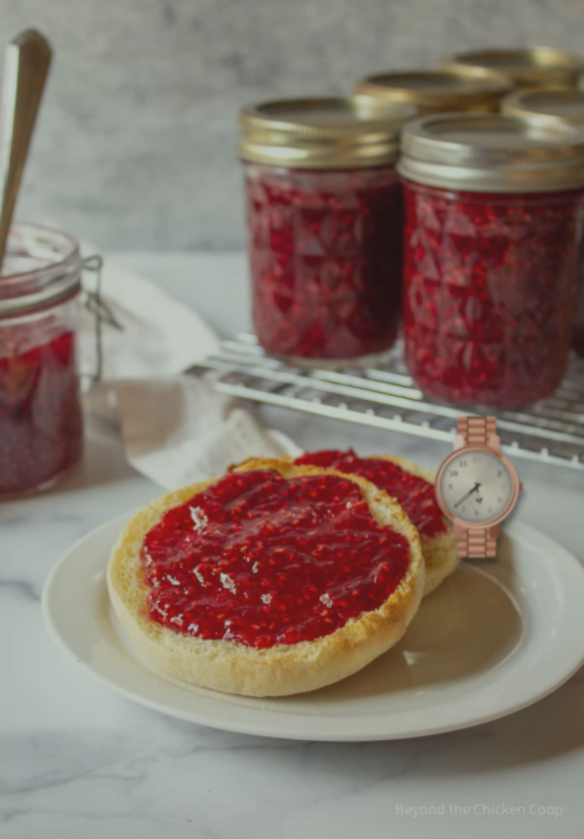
5:38
